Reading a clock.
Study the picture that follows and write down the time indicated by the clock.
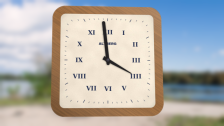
3:59
